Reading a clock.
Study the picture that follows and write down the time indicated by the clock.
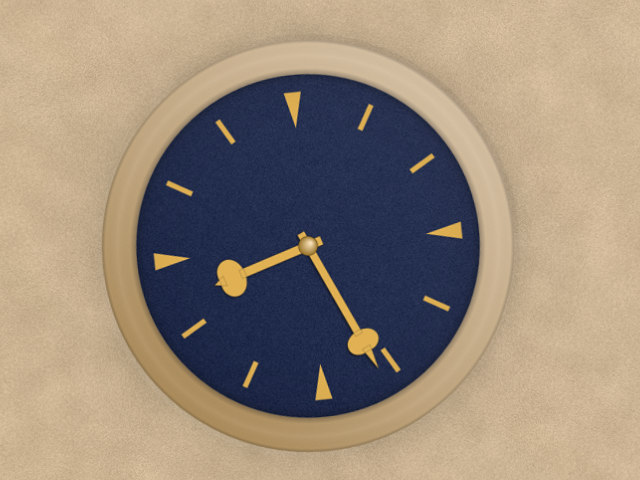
8:26
